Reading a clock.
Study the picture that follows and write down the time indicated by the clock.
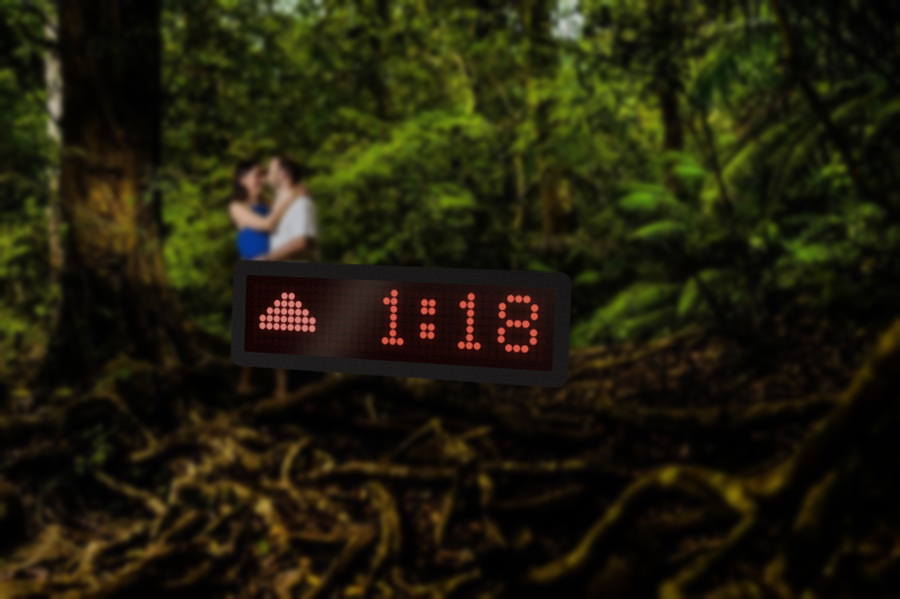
1:18
